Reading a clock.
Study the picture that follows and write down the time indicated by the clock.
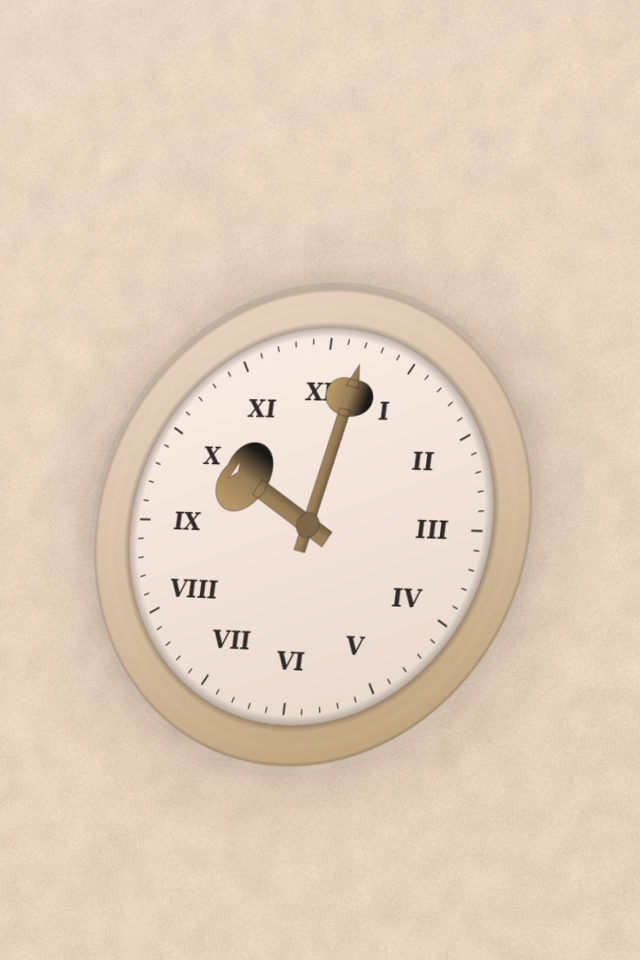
10:02
